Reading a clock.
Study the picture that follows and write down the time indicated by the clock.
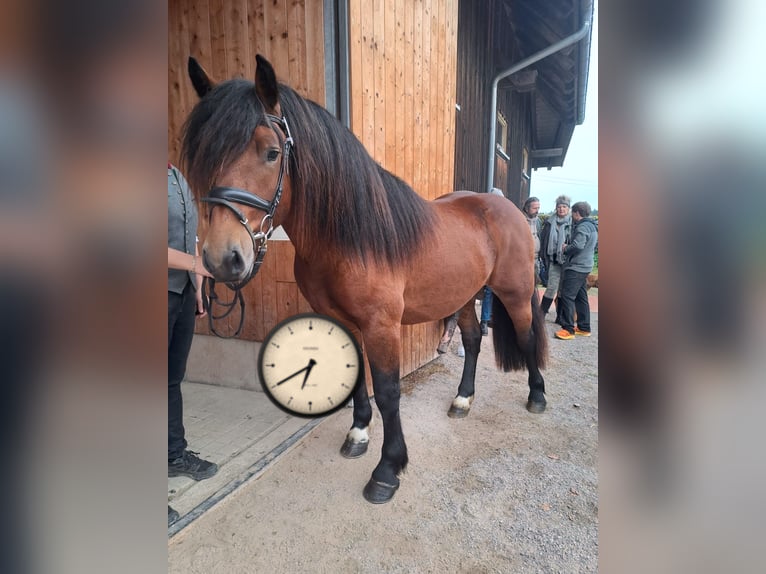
6:40
